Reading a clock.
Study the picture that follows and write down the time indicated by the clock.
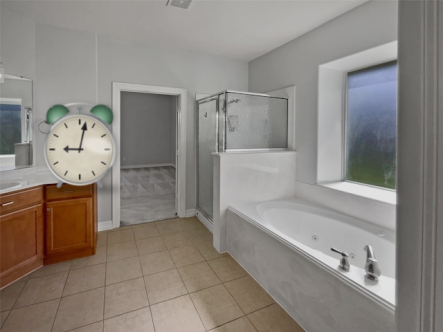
9:02
